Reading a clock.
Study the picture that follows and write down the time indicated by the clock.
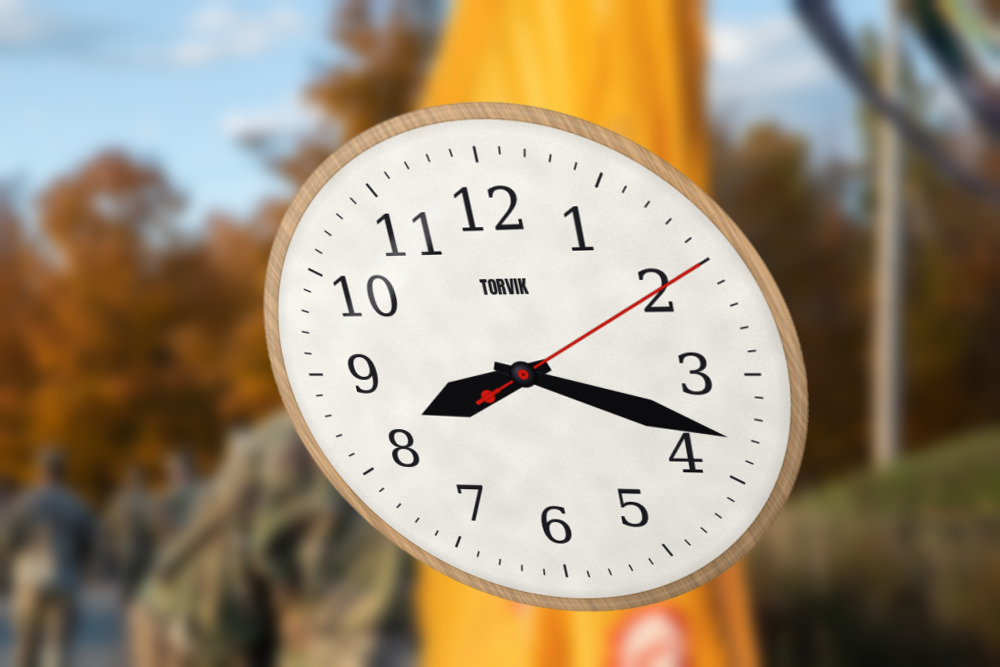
8:18:10
